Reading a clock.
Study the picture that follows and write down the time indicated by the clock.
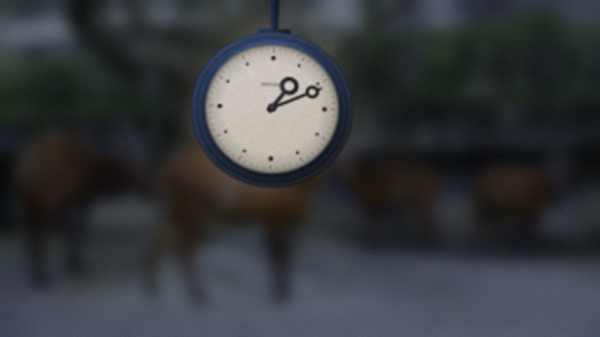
1:11
